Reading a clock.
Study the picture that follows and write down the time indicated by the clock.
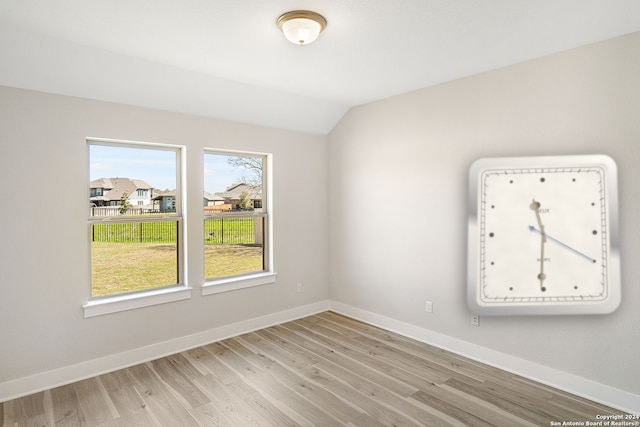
11:30:20
